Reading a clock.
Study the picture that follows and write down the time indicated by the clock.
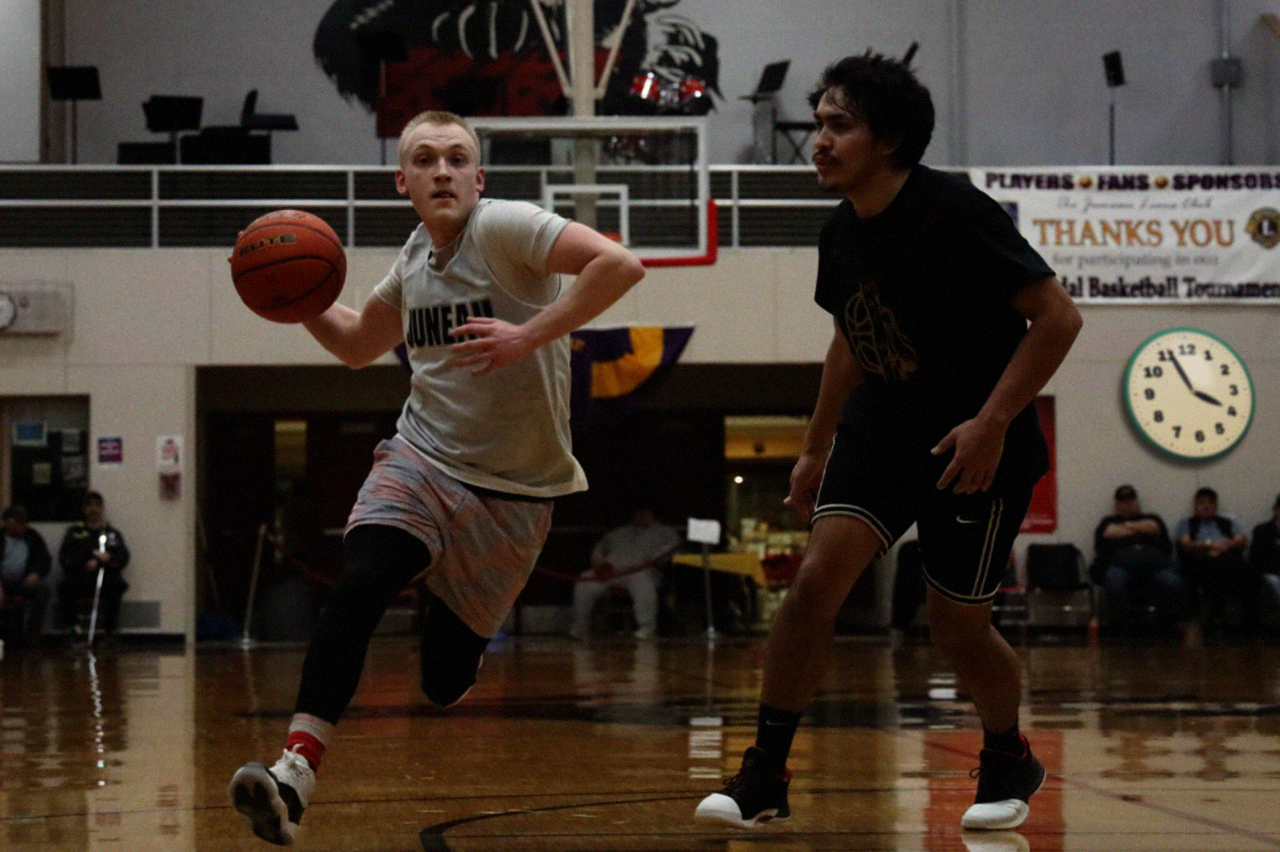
3:56
